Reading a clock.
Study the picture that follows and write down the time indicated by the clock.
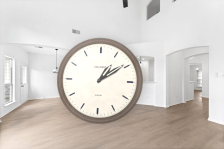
1:09
